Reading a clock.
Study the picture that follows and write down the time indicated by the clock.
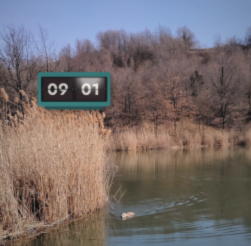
9:01
